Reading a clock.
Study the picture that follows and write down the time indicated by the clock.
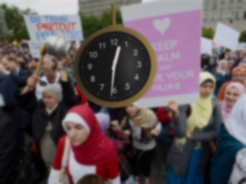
12:31
